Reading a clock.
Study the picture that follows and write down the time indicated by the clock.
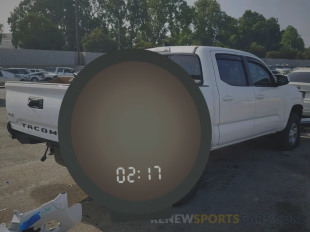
2:17
